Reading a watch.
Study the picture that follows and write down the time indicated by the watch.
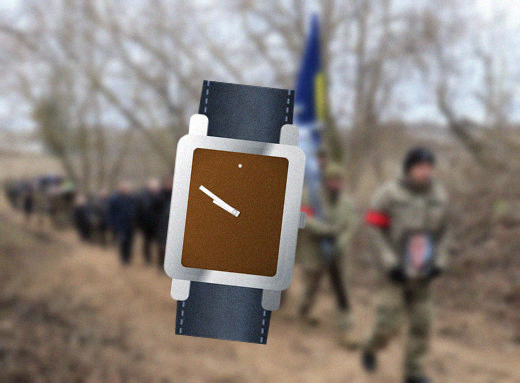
9:50
